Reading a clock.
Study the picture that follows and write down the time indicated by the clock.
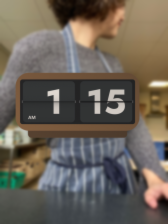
1:15
